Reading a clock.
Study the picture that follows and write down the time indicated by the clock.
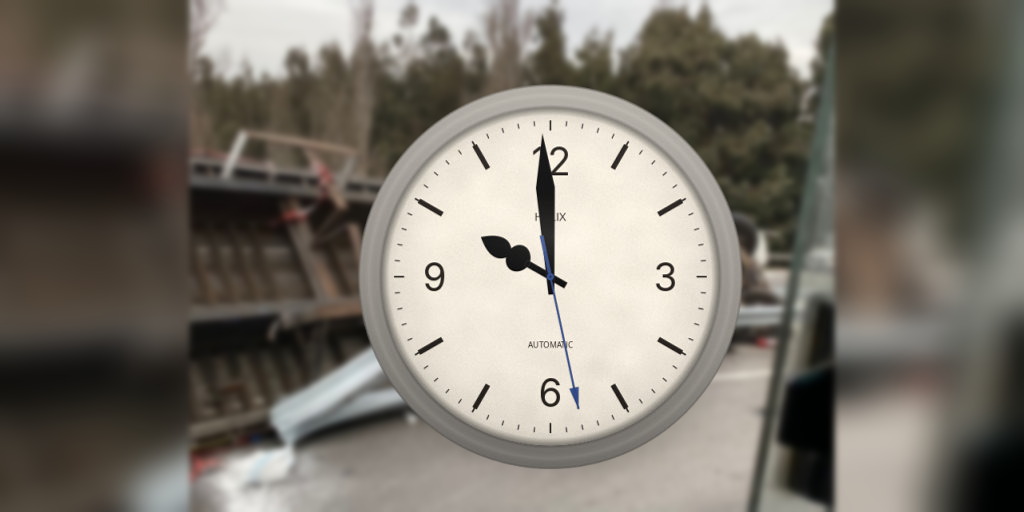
9:59:28
